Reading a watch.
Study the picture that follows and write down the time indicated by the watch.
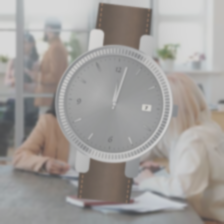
12:02
